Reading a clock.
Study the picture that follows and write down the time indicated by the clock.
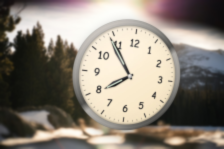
7:54
